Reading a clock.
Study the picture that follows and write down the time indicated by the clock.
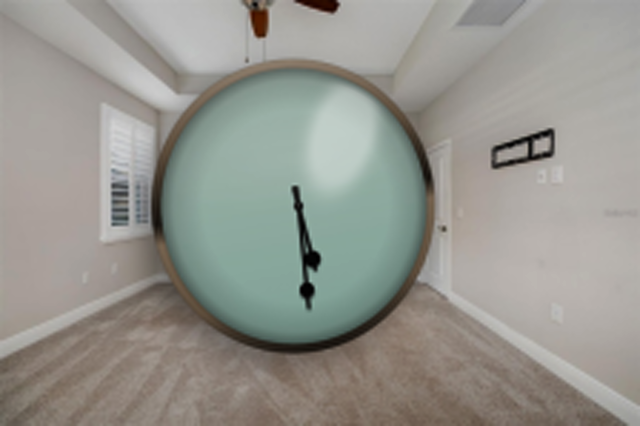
5:29
